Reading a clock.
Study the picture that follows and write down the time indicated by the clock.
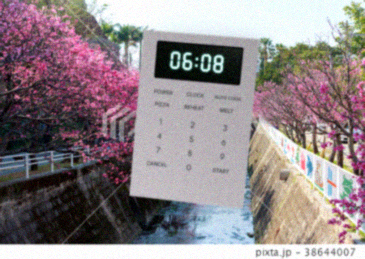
6:08
